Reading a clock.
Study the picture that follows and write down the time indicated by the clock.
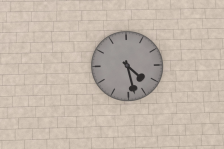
4:28
